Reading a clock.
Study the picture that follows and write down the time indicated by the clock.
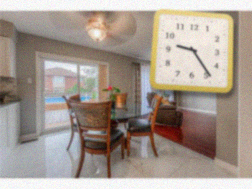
9:24
